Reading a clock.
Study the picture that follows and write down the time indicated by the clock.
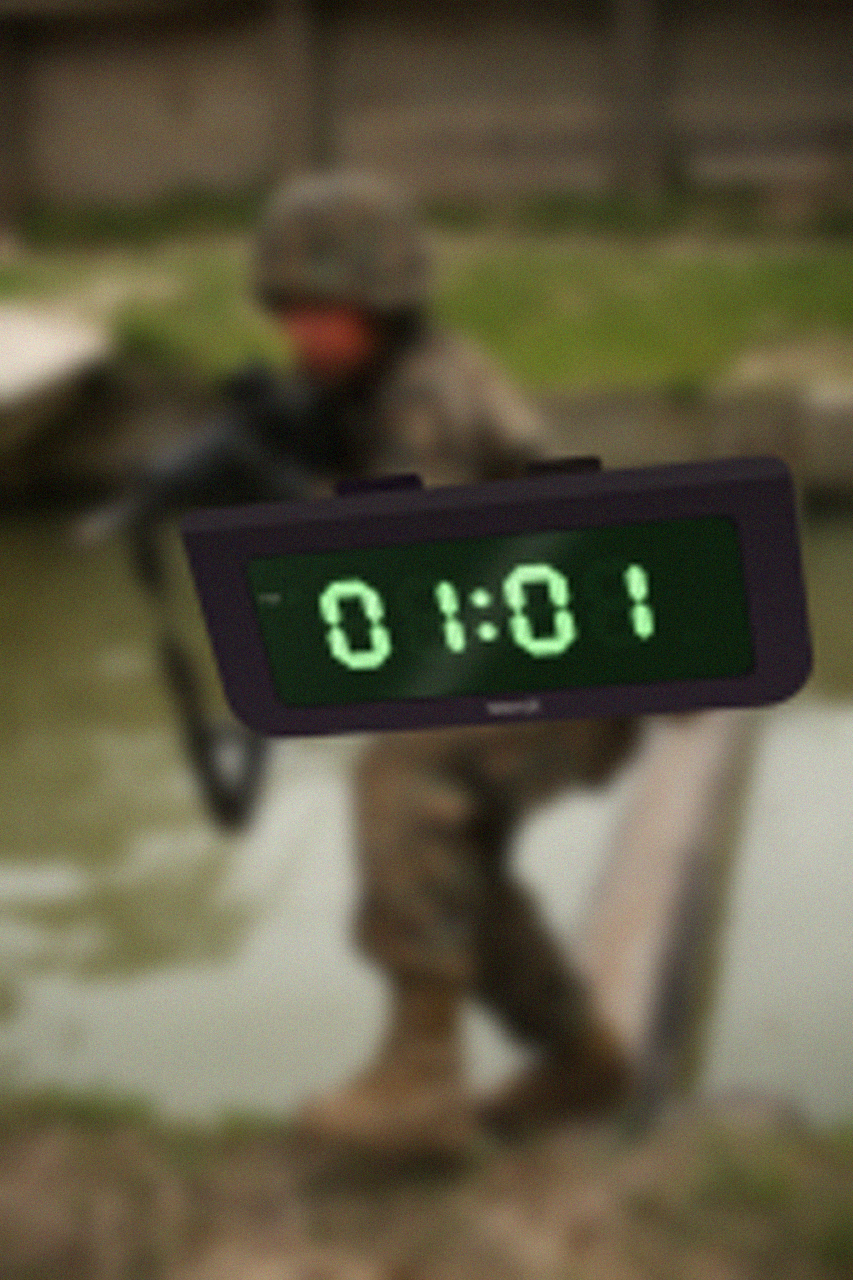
1:01
